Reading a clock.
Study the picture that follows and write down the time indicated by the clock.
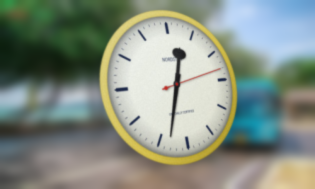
12:33:13
